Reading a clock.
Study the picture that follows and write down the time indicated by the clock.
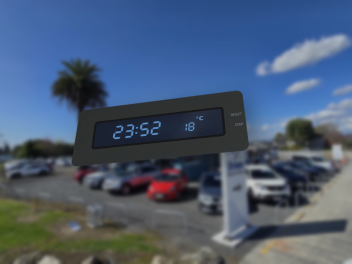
23:52
